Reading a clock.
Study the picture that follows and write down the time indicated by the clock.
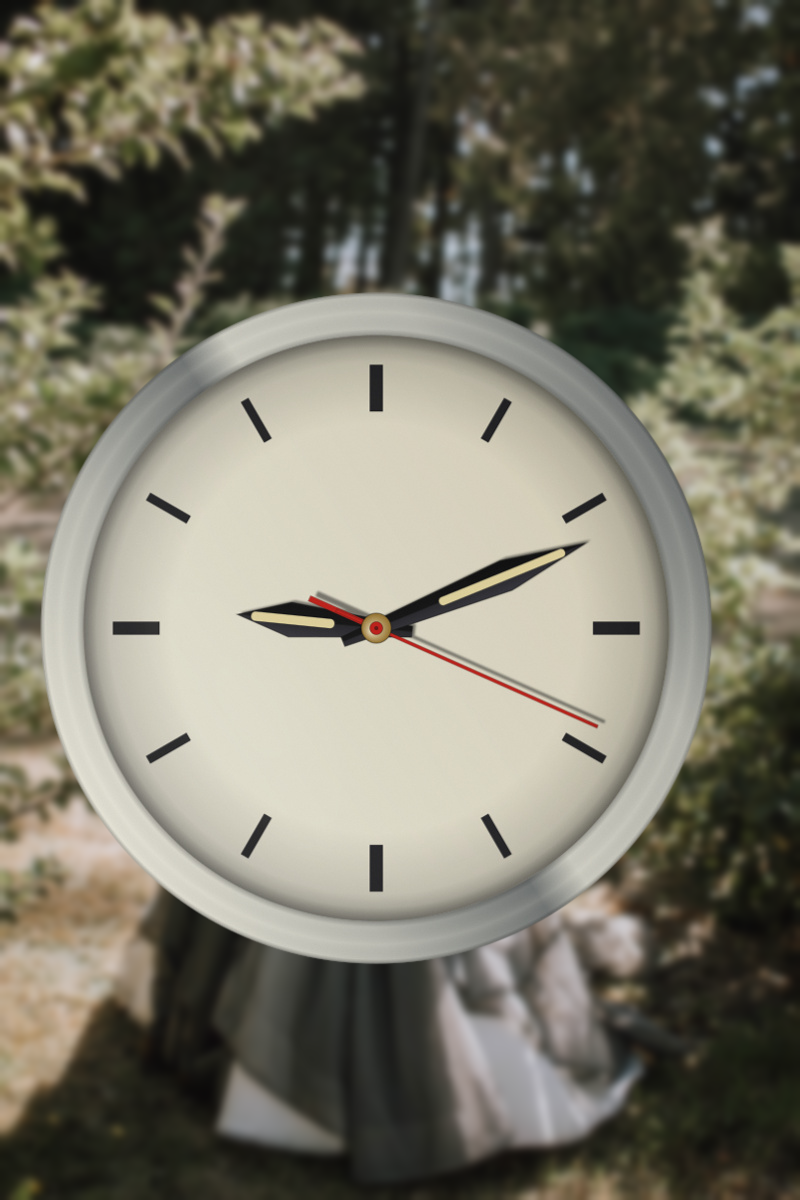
9:11:19
